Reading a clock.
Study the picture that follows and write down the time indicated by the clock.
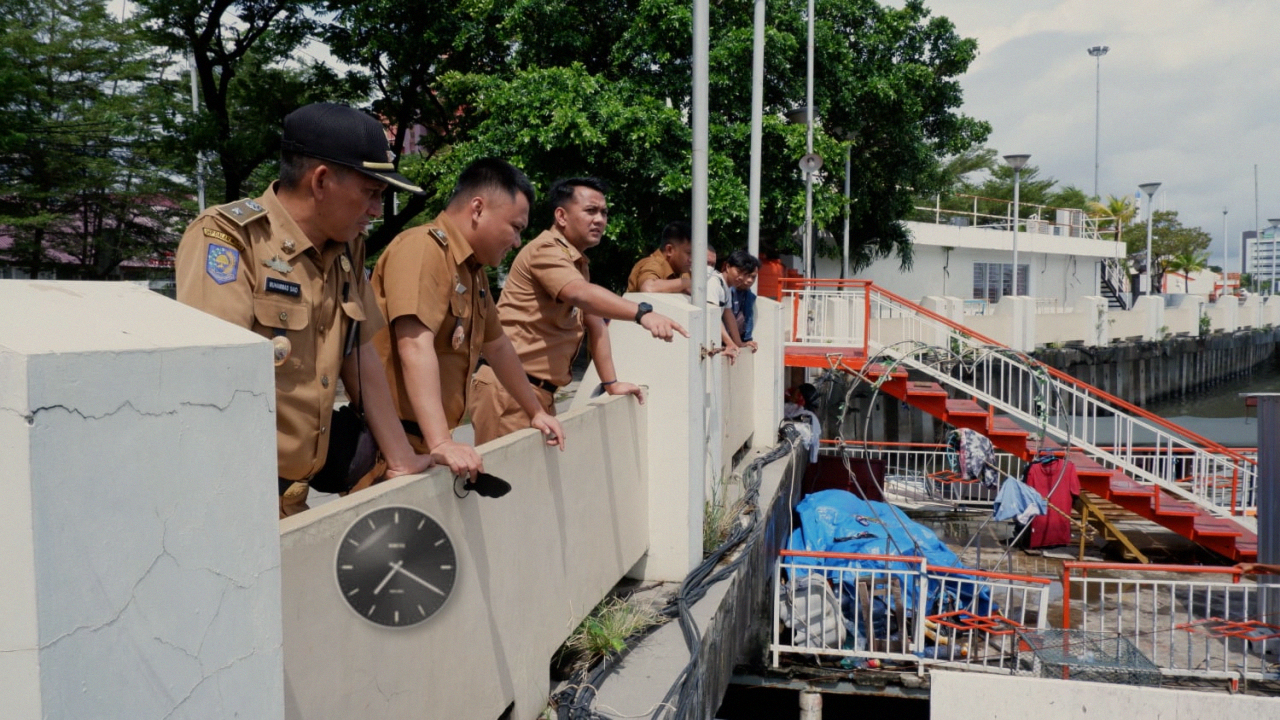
7:20
